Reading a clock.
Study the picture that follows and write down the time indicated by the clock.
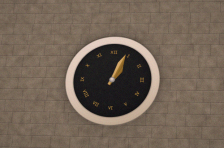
1:04
